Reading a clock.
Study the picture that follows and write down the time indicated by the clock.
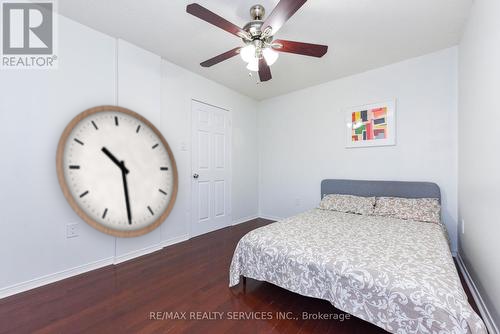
10:30
